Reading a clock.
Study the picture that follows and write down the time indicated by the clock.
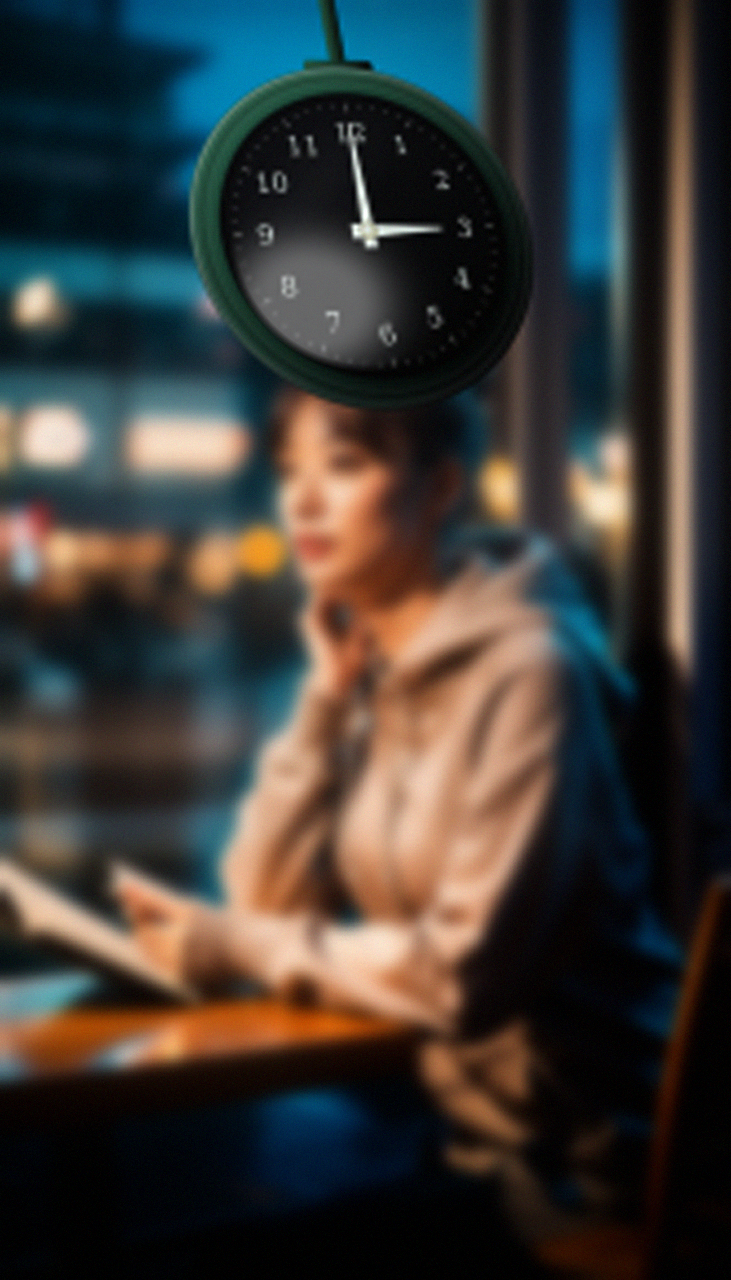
3:00
